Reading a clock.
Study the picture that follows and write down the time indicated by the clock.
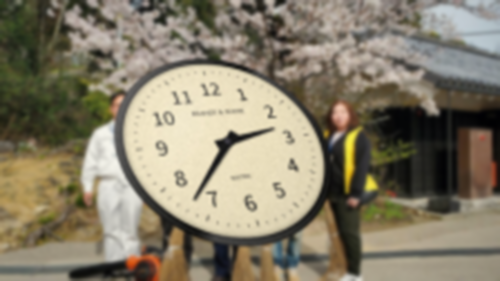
2:37
